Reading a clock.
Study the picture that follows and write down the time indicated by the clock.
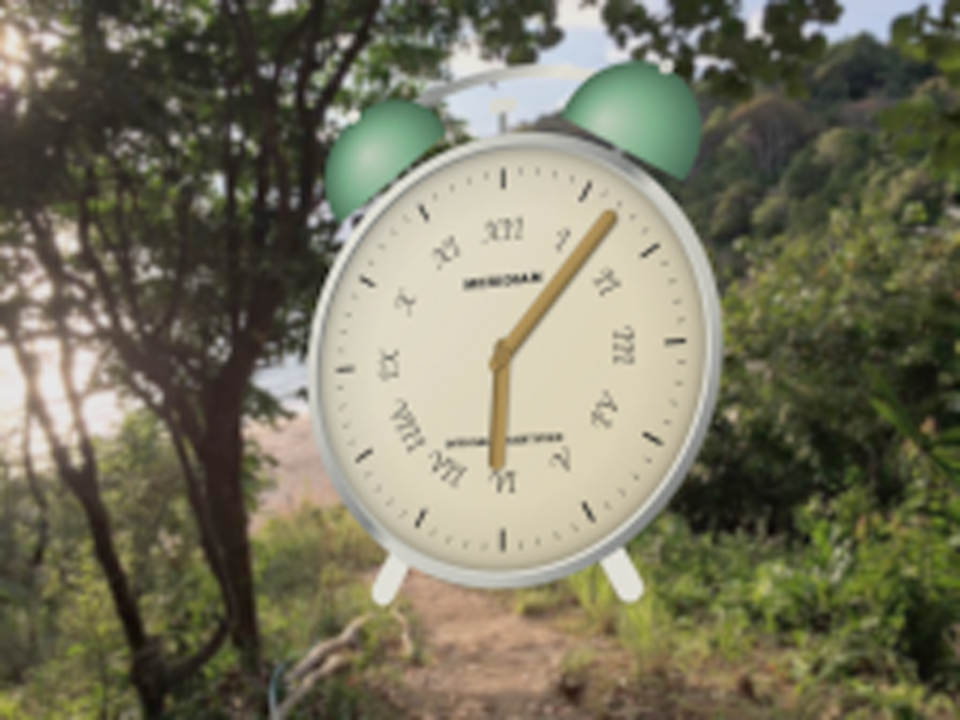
6:07
